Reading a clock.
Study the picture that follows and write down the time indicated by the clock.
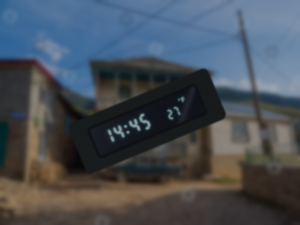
14:45
